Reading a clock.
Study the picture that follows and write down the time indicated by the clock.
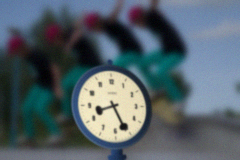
8:26
